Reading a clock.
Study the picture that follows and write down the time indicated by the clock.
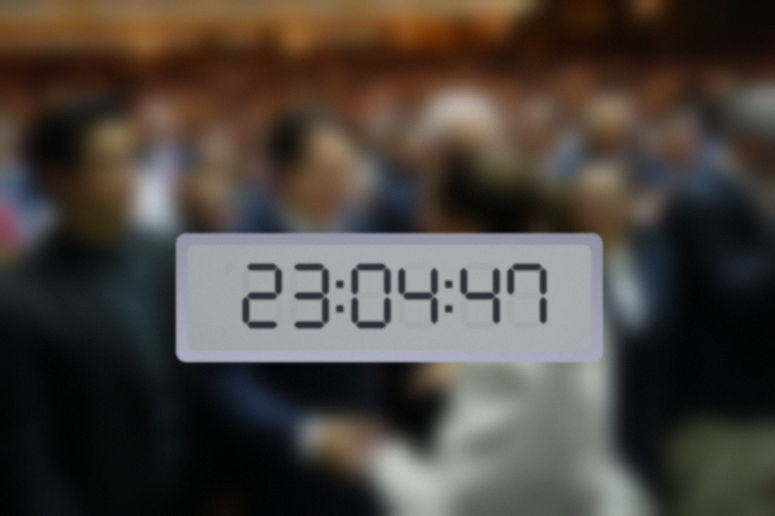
23:04:47
